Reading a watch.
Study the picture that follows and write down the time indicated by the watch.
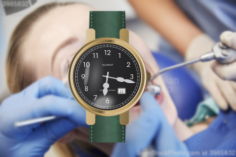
6:17
